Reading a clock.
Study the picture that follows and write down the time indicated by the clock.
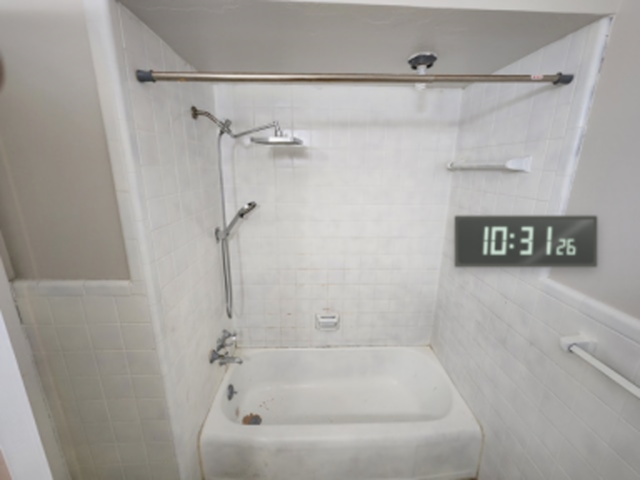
10:31:26
